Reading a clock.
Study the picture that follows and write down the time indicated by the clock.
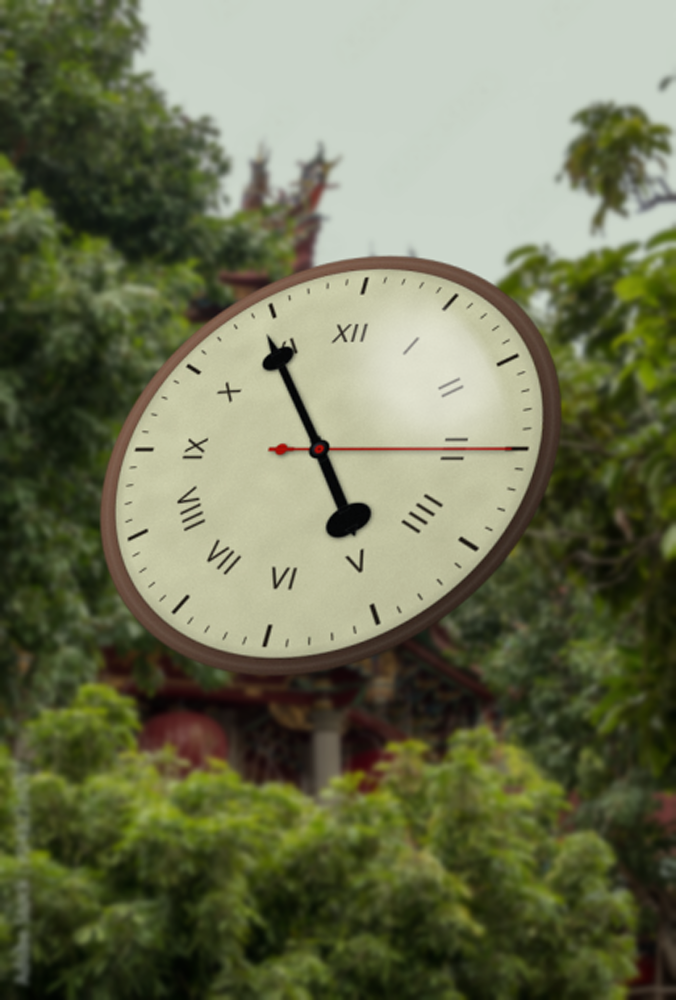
4:54:15
